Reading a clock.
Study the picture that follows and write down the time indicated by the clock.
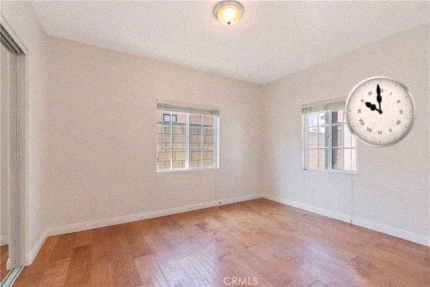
9:59
